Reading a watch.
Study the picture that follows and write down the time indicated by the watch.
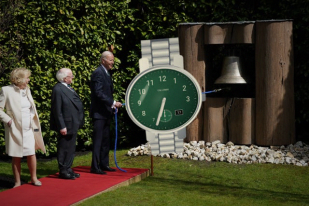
6:33
